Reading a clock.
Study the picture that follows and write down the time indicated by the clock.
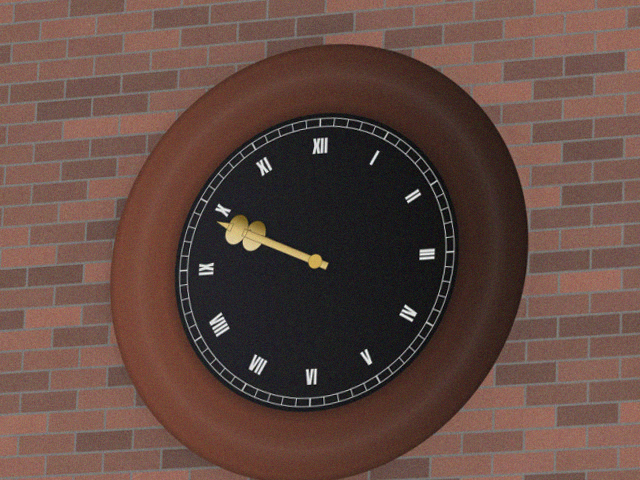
9:49
